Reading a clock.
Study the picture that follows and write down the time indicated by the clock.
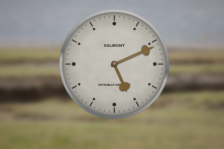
5:11
